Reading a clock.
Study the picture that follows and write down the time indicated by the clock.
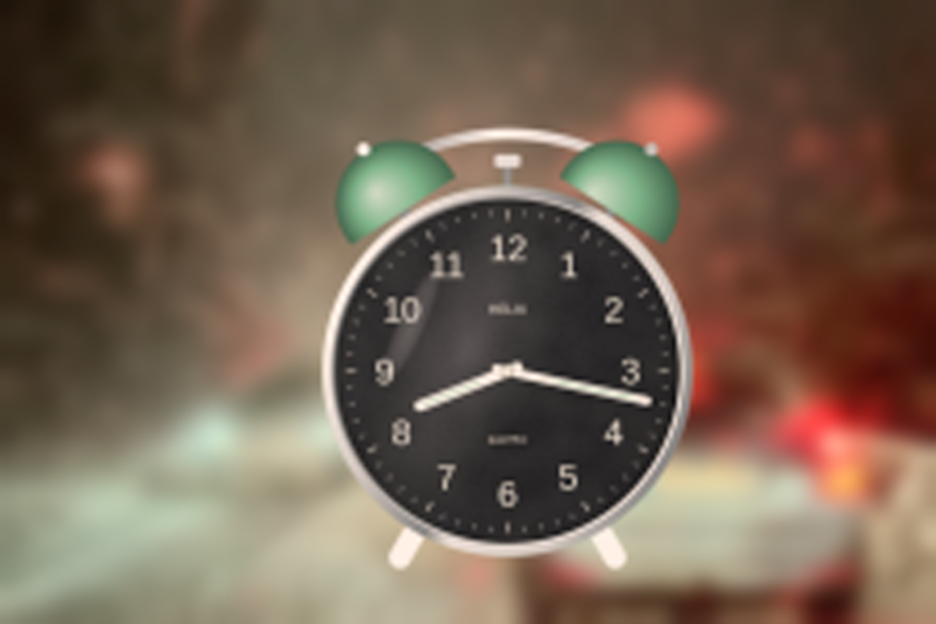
8:17
